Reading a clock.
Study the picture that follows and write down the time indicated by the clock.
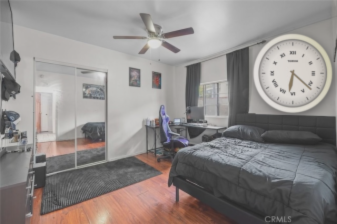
6:22
